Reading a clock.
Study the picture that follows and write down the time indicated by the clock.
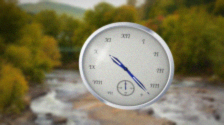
10:23
